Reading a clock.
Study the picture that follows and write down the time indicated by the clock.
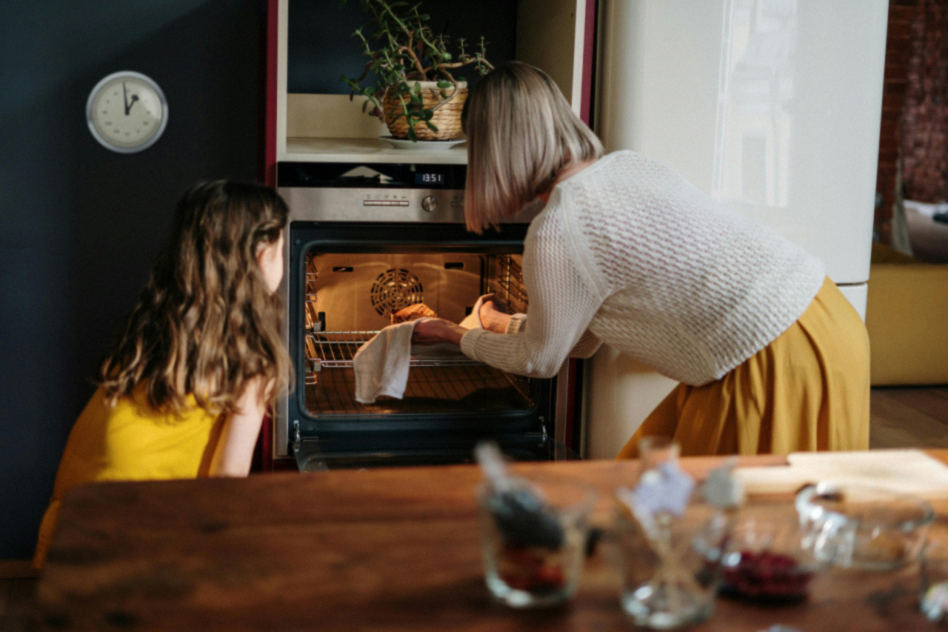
12:59
